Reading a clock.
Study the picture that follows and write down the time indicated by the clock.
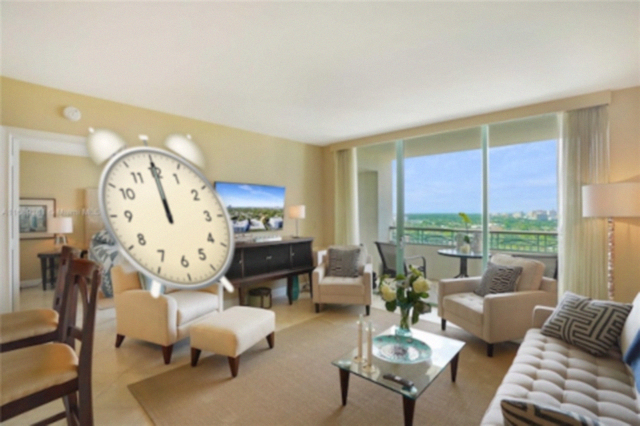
12:00
